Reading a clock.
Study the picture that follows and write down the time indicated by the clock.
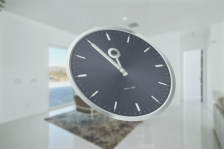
11:55
